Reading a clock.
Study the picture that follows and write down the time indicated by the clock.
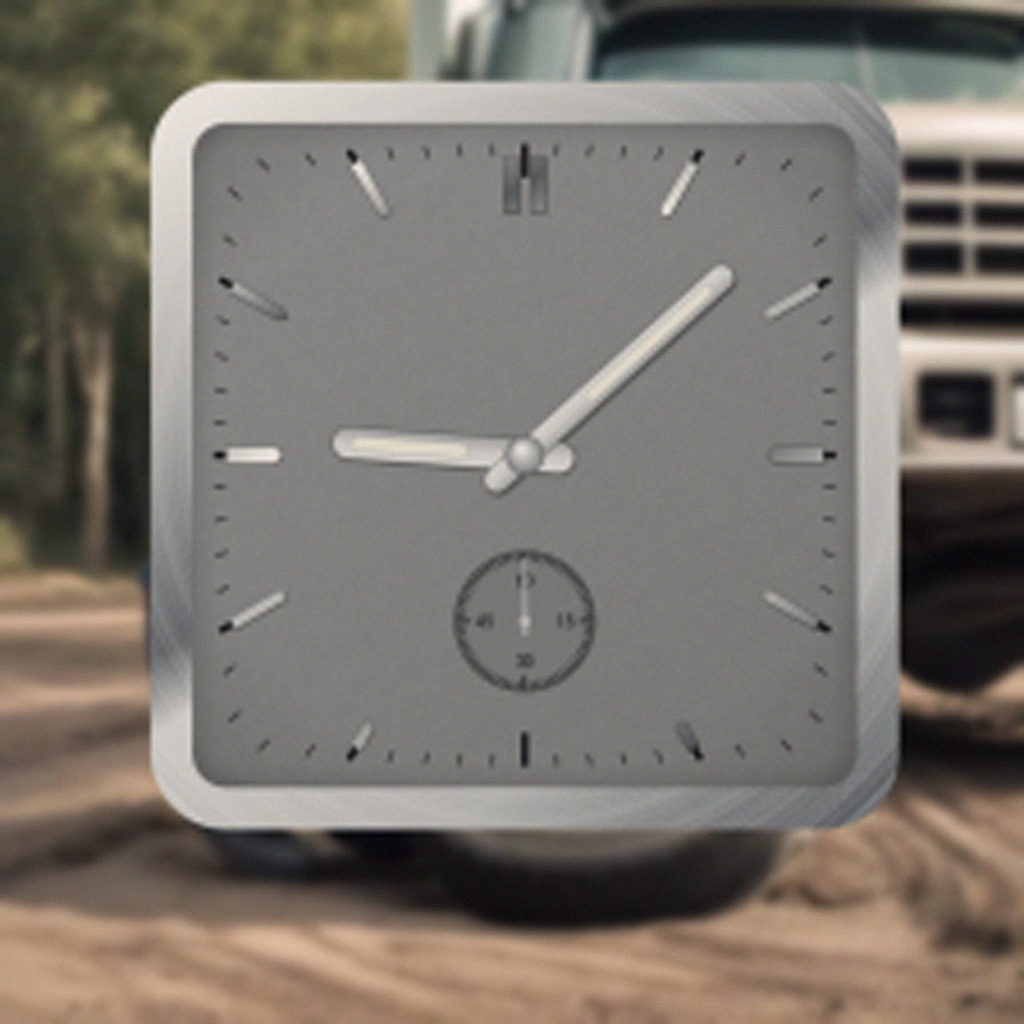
9:08
